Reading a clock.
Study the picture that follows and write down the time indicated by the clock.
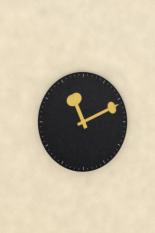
11:11
